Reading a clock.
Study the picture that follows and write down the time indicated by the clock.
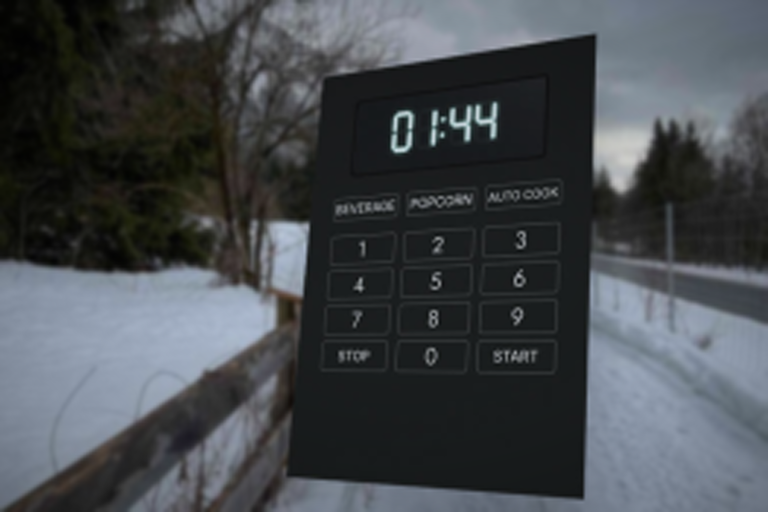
1:44
